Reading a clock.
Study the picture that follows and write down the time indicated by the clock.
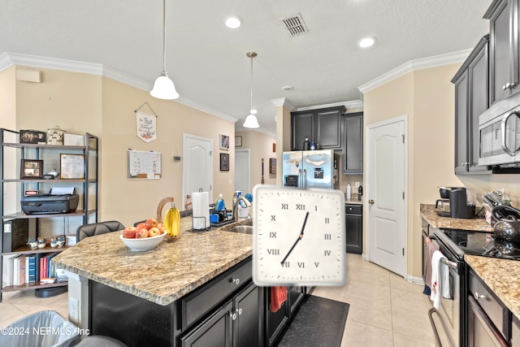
12:36
